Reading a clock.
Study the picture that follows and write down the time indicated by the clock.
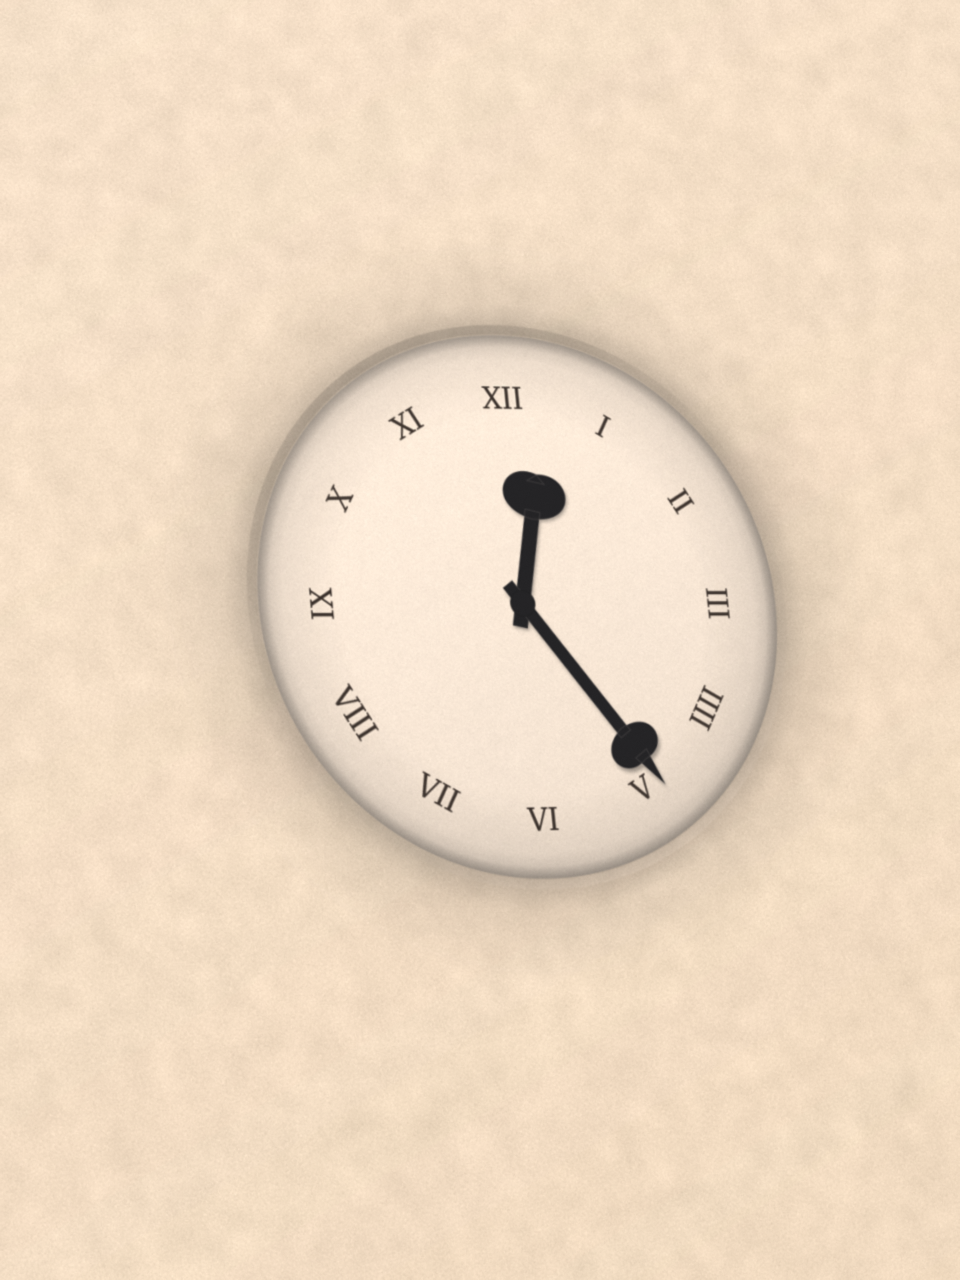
12:24
